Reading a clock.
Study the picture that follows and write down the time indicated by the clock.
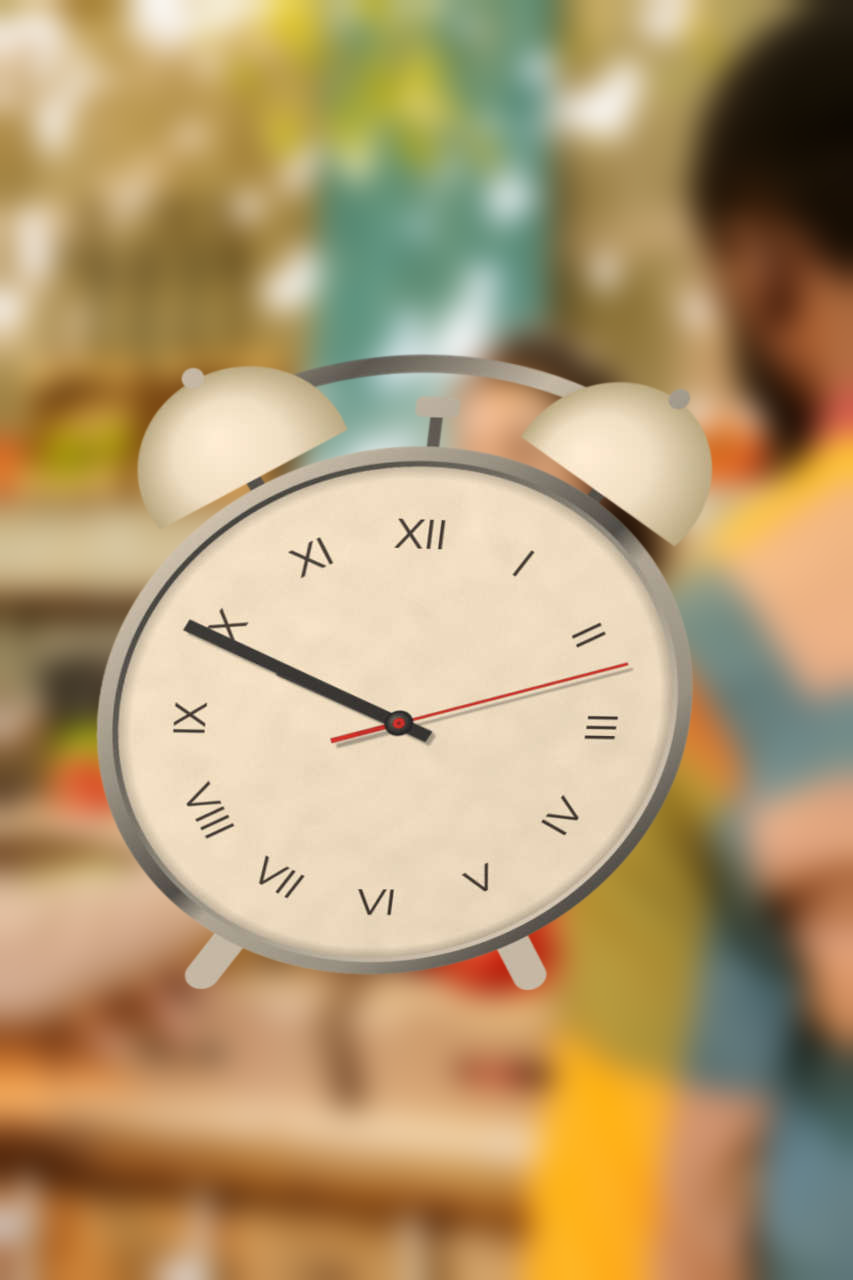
9:49:12
